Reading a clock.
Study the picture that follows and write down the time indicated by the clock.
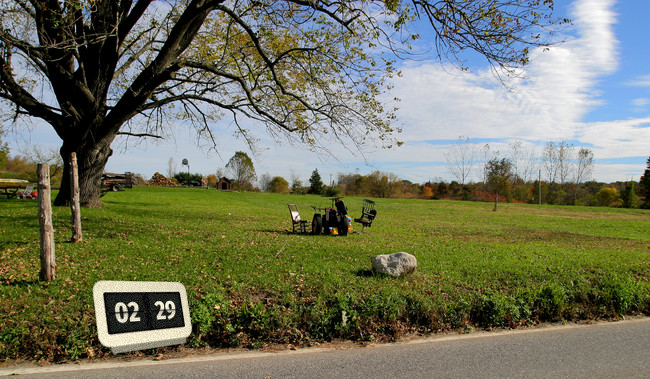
2:29
